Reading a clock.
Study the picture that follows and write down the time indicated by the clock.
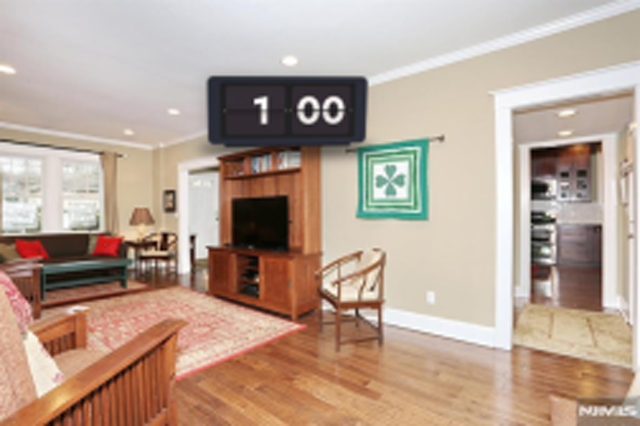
1:00
